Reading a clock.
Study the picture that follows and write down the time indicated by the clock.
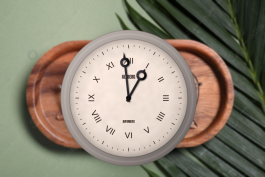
12:59
